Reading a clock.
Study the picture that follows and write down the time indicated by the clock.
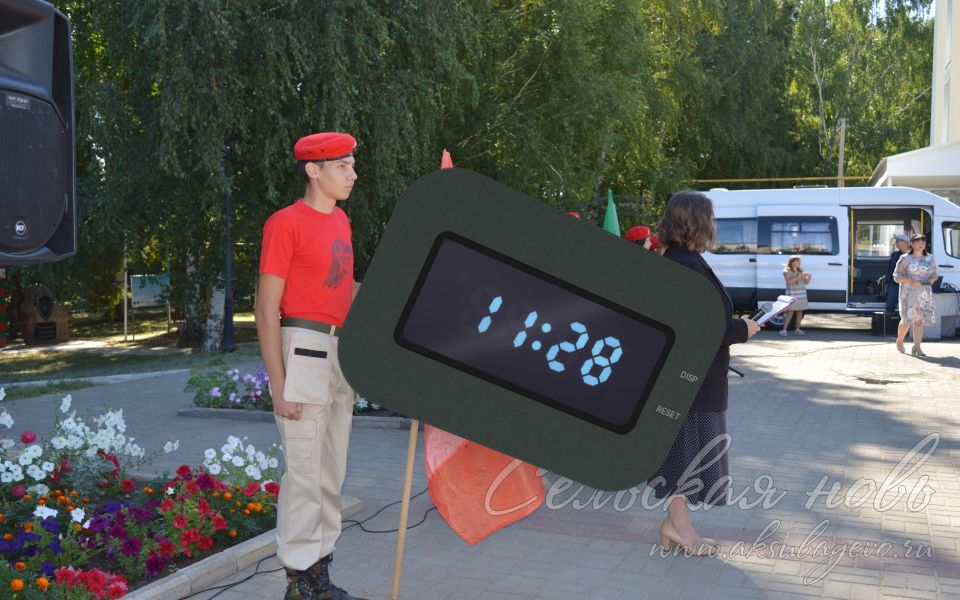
11:28
